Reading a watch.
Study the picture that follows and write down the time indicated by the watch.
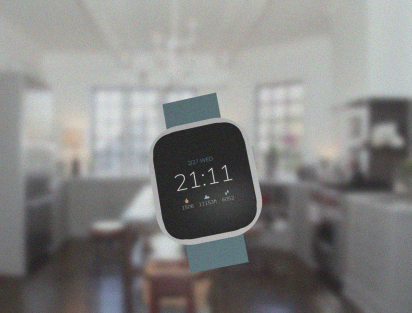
21:11
